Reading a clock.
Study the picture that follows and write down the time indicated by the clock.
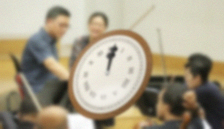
12:01
